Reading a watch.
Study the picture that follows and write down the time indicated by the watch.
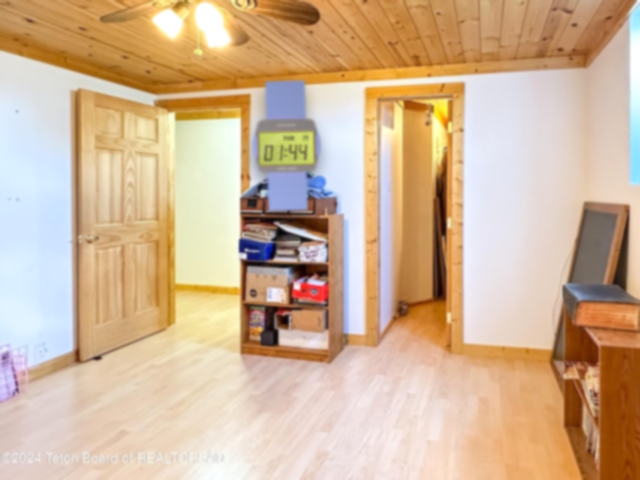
1:44
